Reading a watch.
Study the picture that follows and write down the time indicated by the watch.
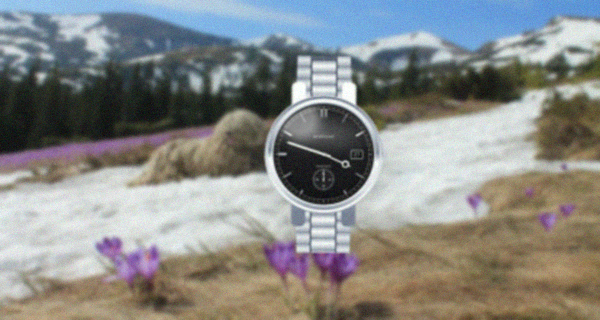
3:48
